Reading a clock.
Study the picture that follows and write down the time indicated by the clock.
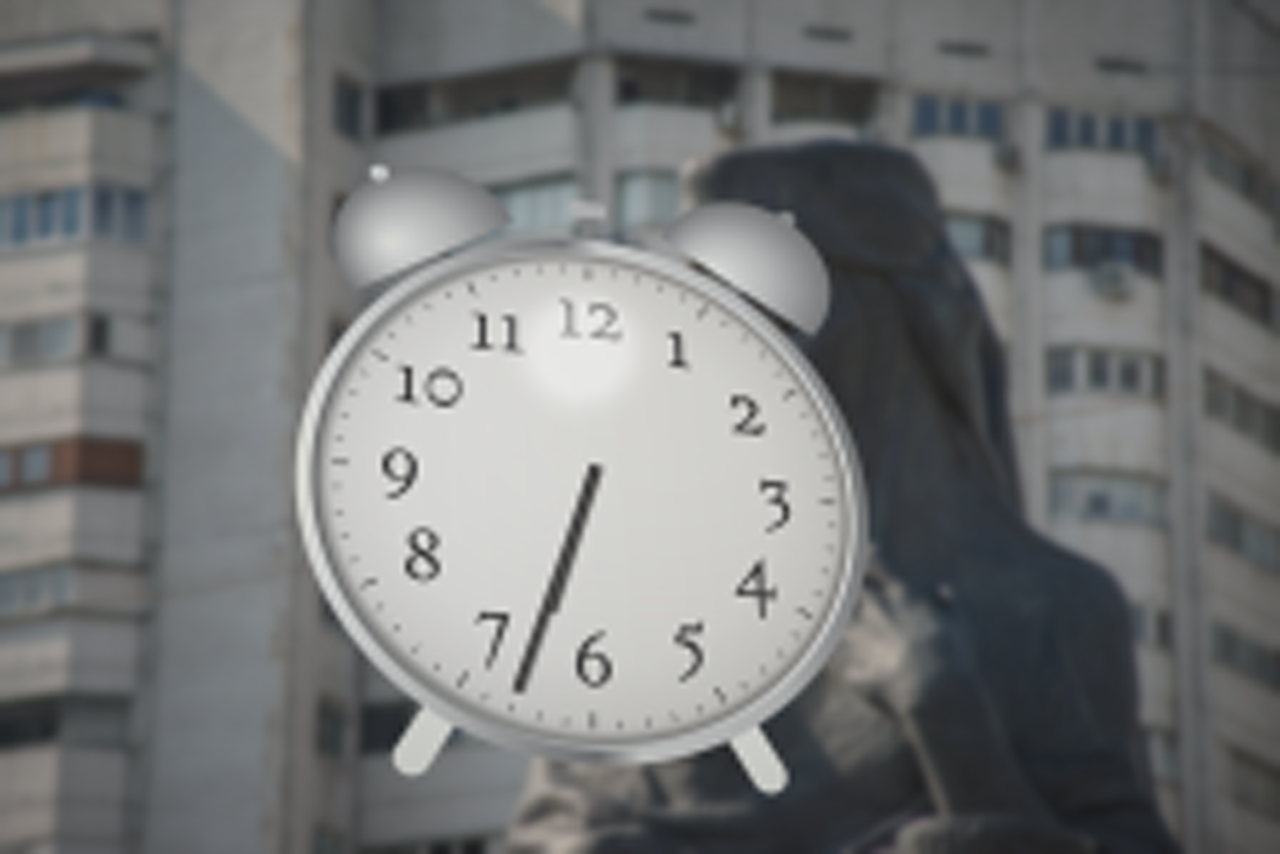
6:33
